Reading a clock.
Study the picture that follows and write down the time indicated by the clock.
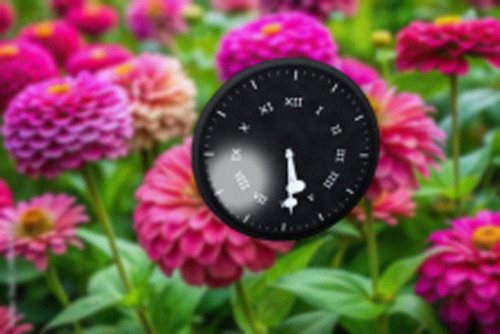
5:29
